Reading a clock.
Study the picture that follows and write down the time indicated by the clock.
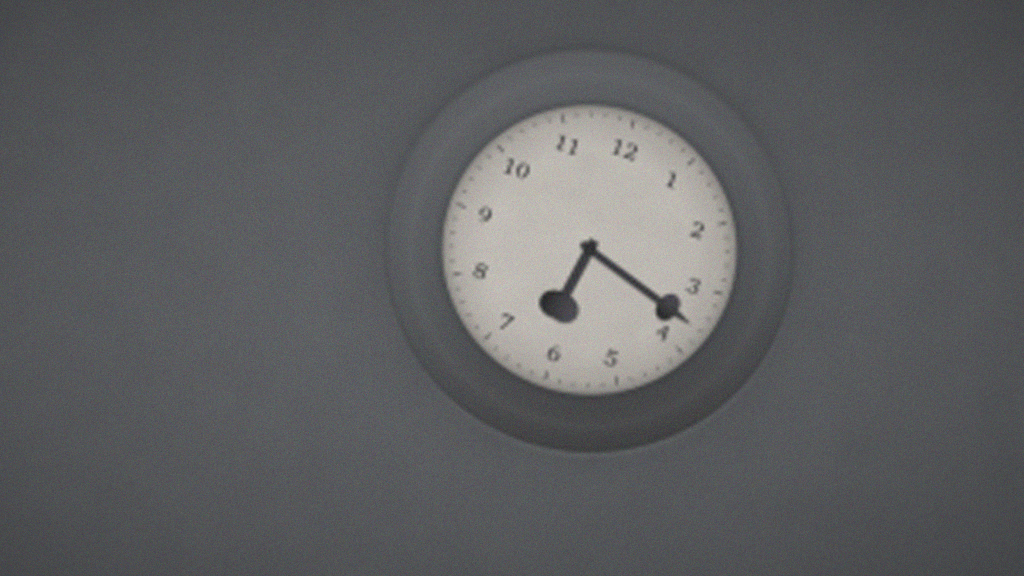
6:18
